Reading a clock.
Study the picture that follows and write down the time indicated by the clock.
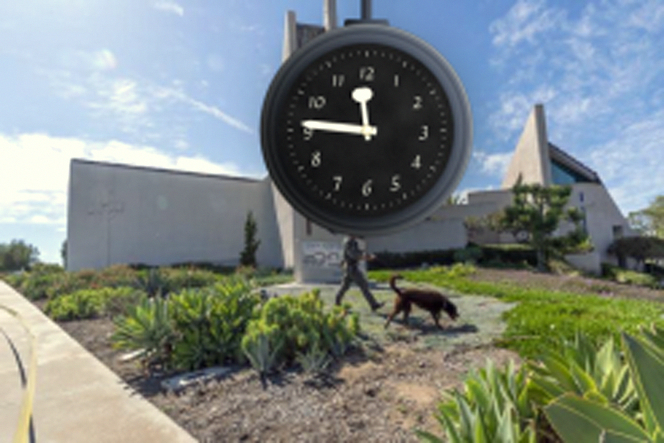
11:46
